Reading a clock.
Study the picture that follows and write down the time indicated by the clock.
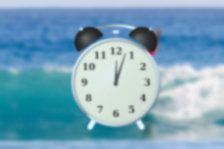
12:03
